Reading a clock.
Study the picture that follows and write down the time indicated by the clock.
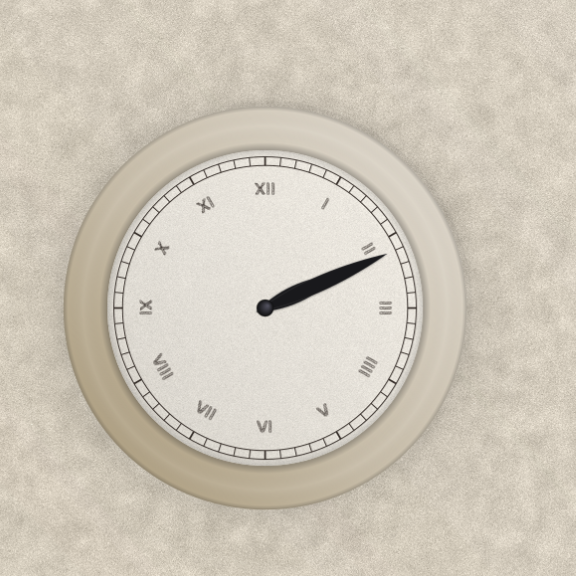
2:11
